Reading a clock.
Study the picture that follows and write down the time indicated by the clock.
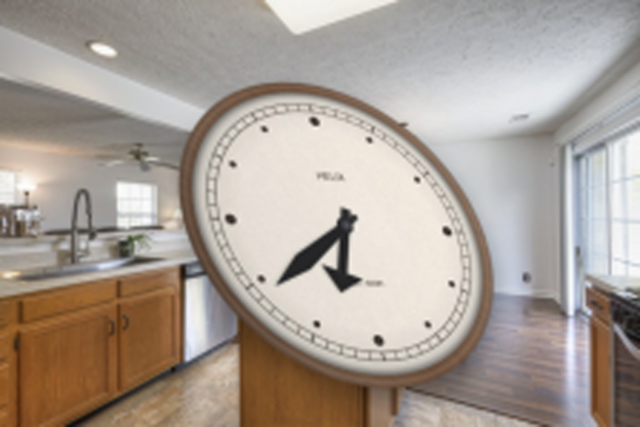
6:39
